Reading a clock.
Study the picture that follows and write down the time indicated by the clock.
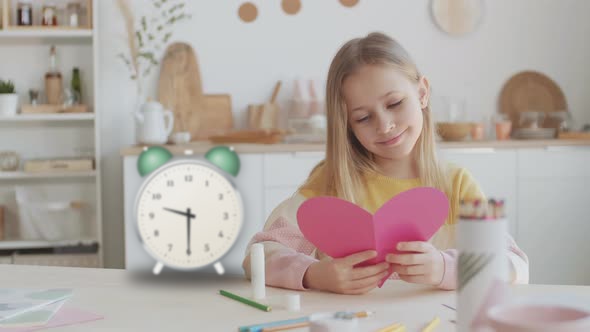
9:30
